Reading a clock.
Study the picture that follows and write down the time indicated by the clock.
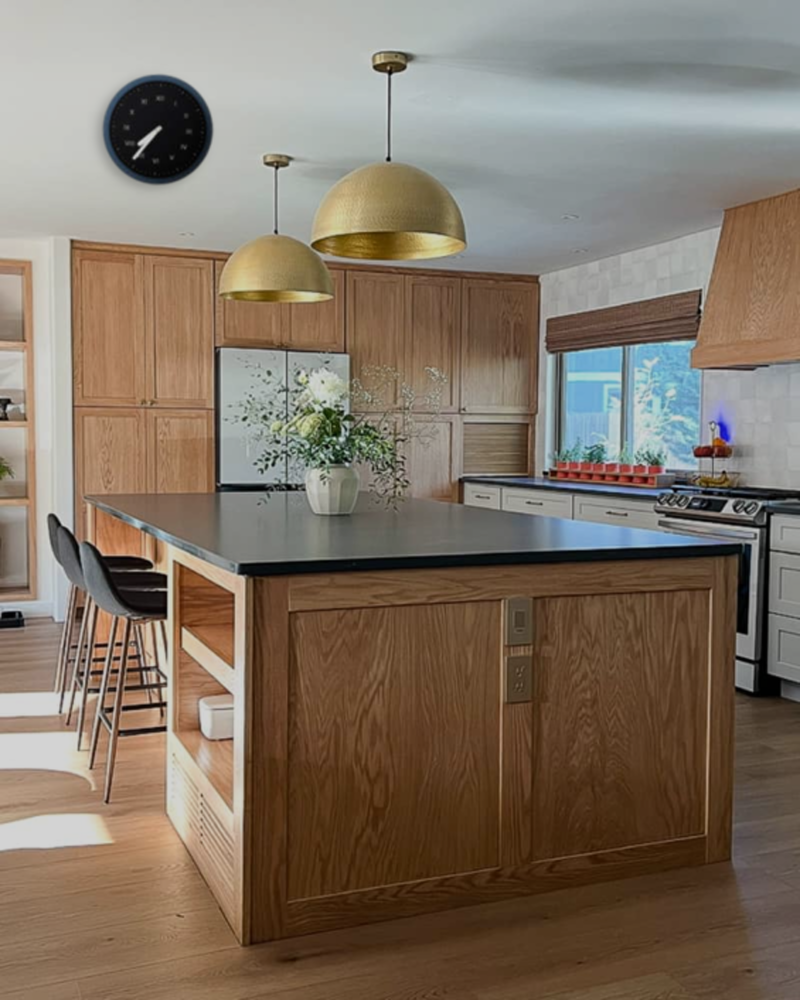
7:36
